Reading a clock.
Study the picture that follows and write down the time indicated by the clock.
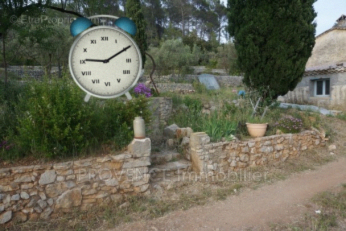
9:10
